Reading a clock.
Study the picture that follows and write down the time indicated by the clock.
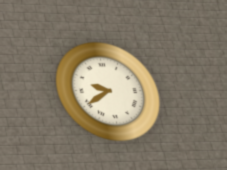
9:40
